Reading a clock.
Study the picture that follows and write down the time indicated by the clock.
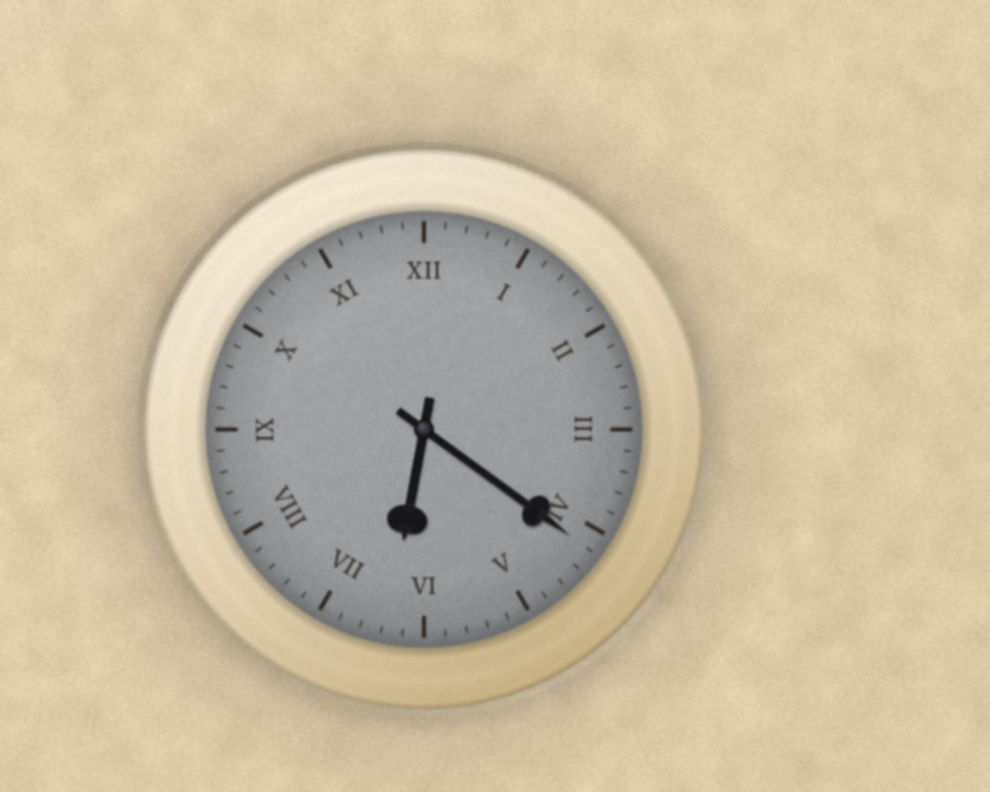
6:21
